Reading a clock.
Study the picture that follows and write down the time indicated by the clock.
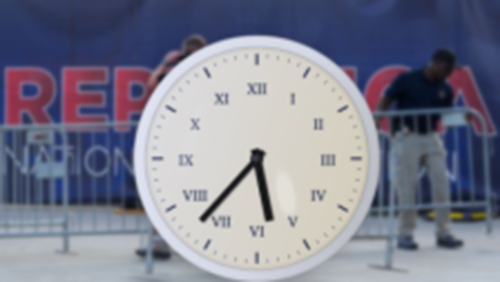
5:37
